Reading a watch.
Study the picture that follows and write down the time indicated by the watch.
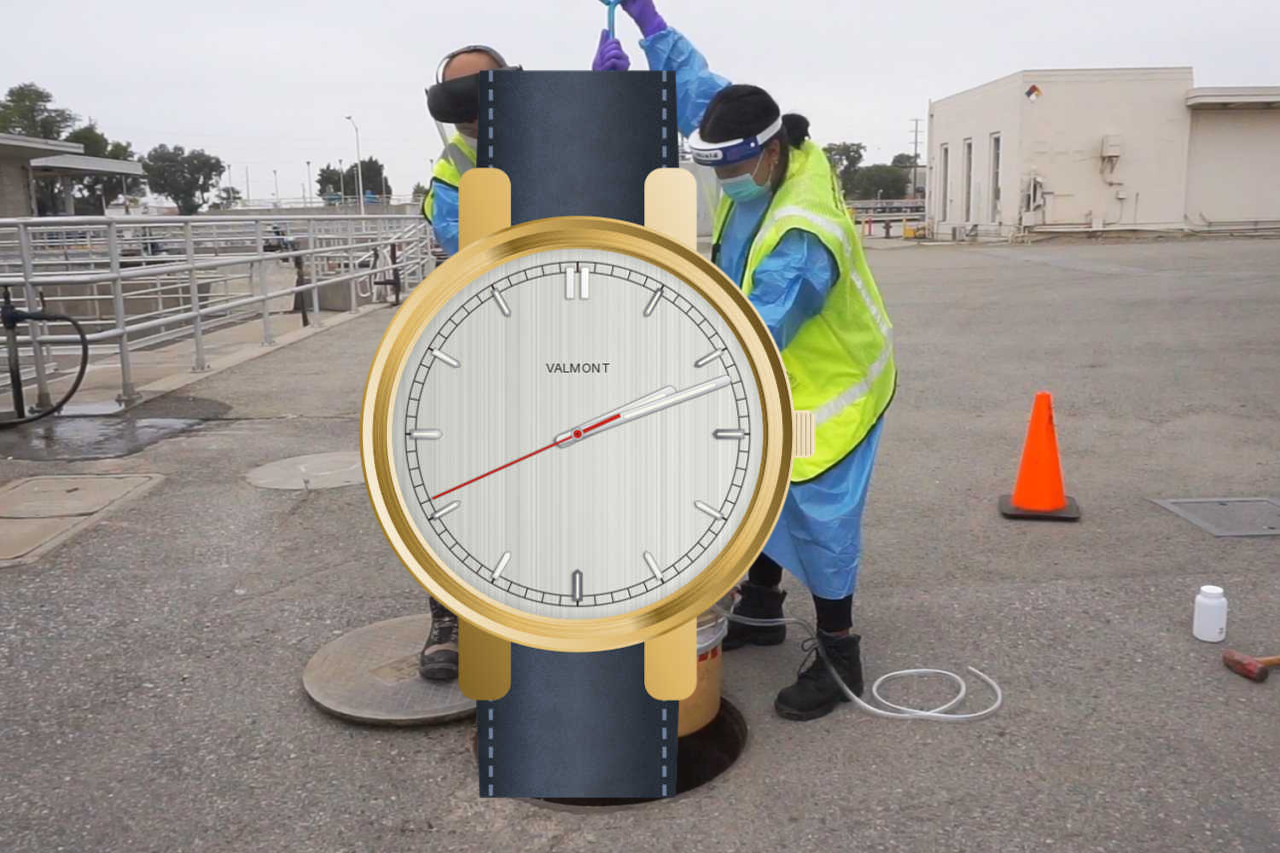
2:11:41
